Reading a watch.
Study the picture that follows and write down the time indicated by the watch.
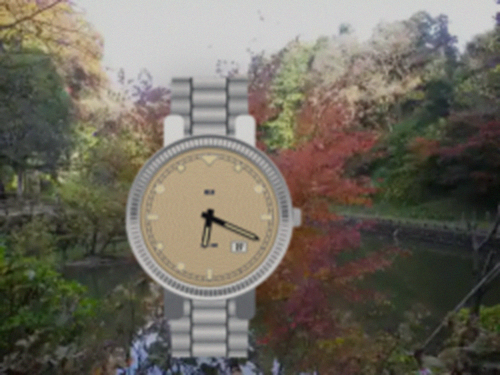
6:19
